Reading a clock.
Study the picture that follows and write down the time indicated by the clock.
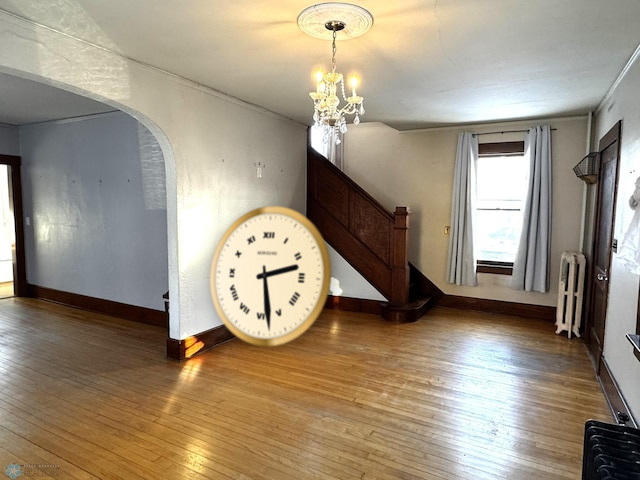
2:28
